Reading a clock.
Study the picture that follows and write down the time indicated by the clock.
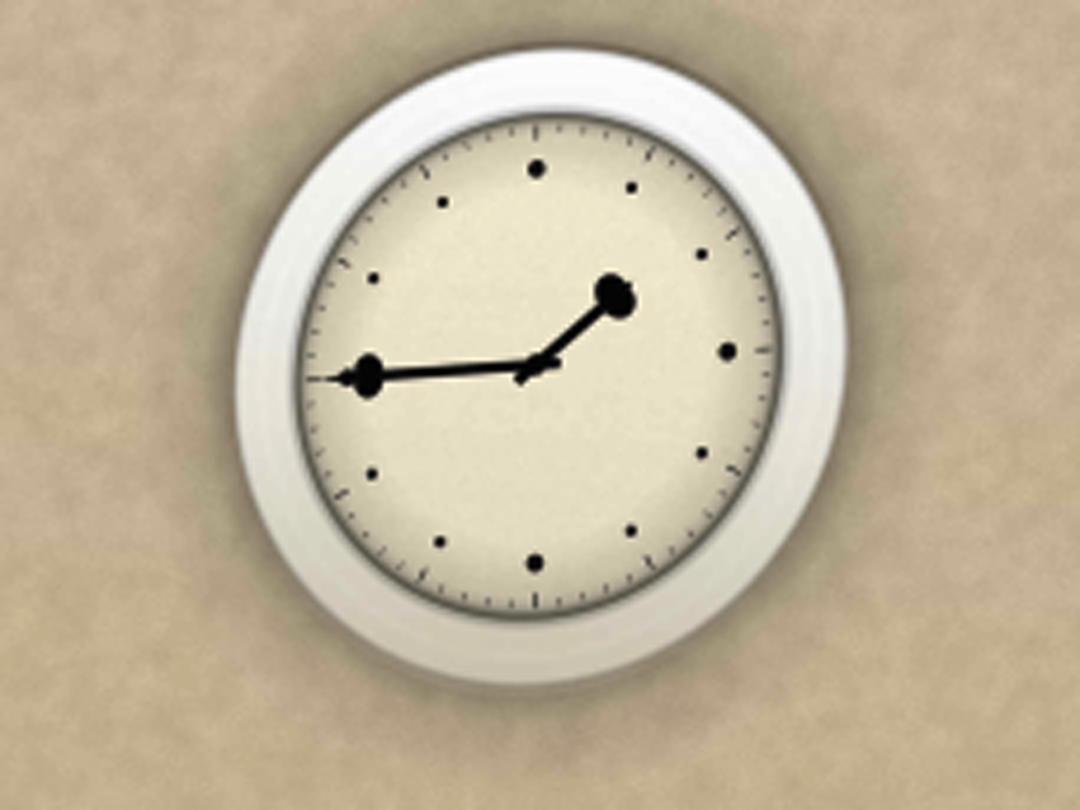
1:45
